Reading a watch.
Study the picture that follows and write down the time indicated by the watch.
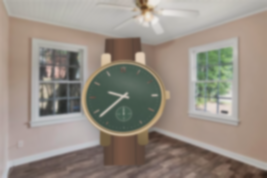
9:38
